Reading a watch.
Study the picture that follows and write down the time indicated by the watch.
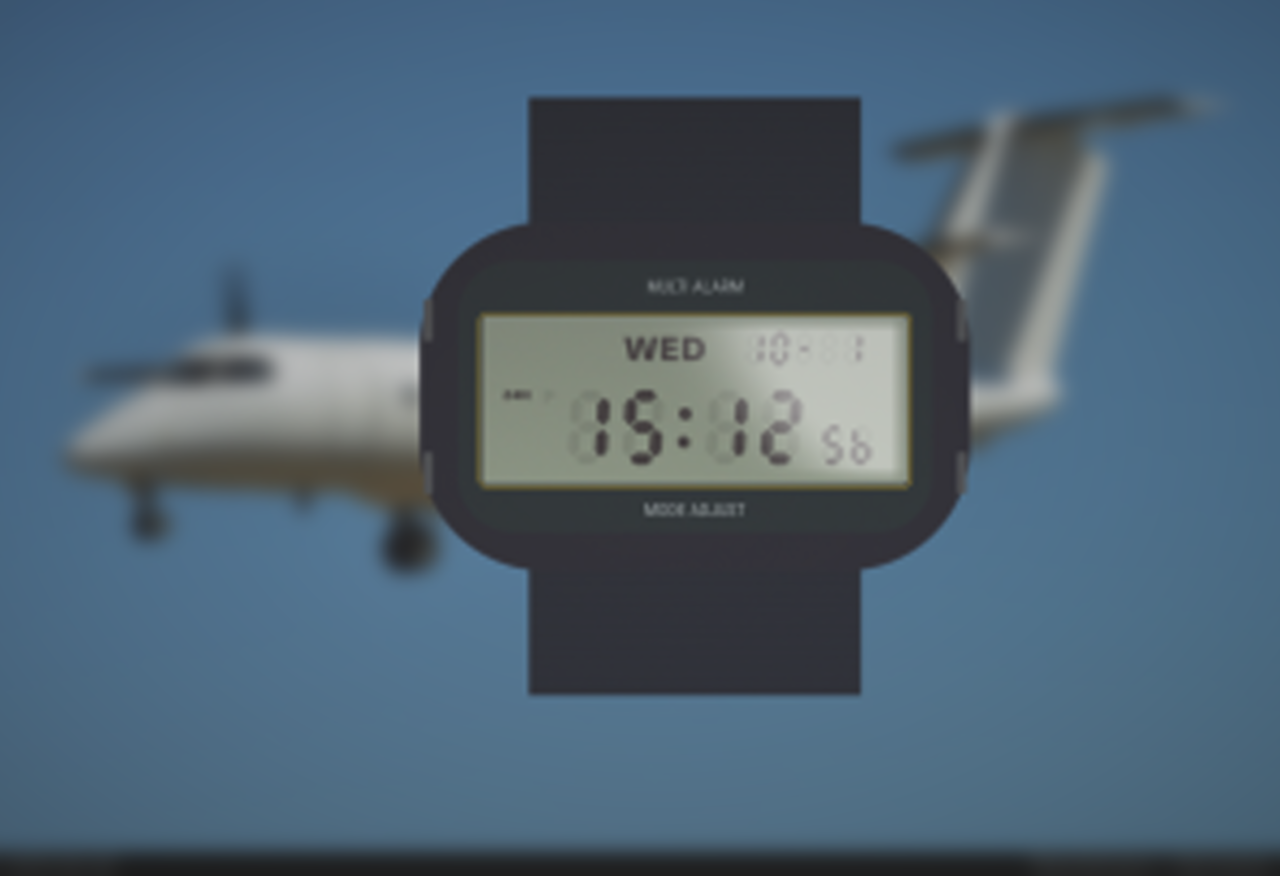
15:12:56
